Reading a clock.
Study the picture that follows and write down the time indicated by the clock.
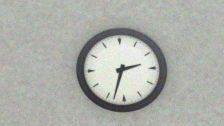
2:33
